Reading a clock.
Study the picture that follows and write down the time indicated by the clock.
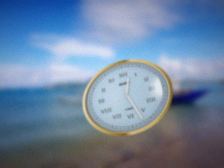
12:27
